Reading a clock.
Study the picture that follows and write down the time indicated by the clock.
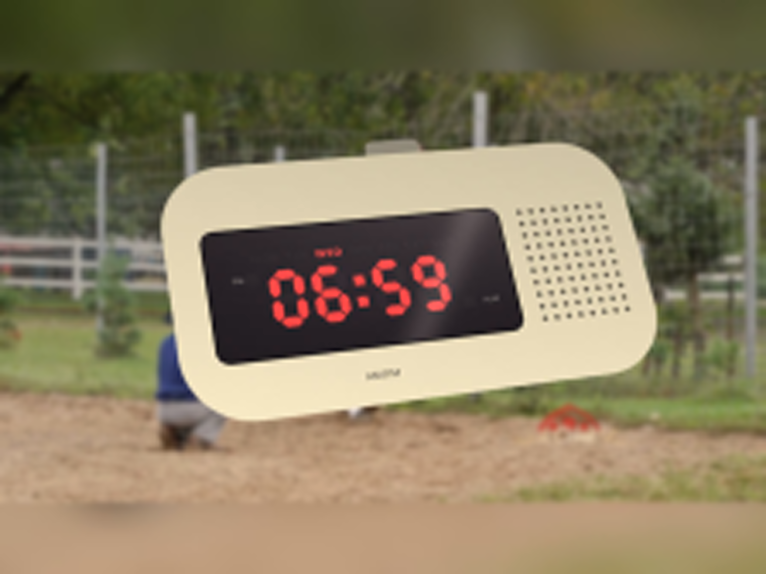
6:59
